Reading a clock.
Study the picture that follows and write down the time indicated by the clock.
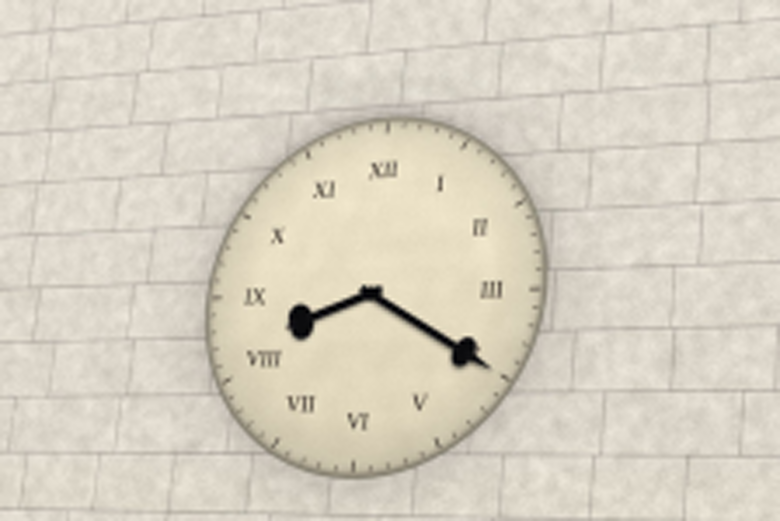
8:20
